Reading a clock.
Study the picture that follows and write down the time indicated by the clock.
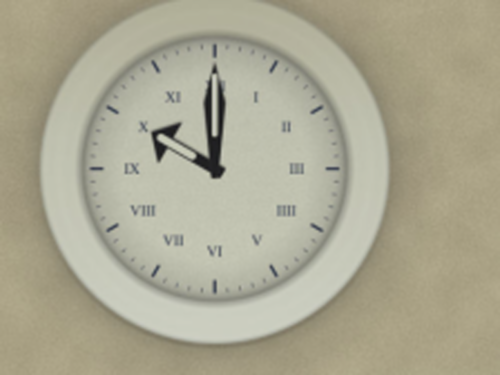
10:00
